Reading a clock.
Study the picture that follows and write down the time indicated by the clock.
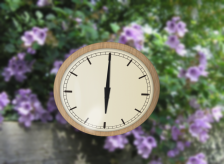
6:00
